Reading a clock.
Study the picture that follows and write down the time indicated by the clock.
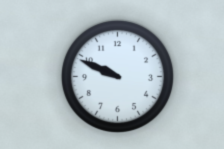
9:49
